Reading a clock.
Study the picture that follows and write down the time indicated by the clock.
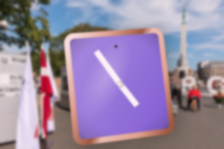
4:55
